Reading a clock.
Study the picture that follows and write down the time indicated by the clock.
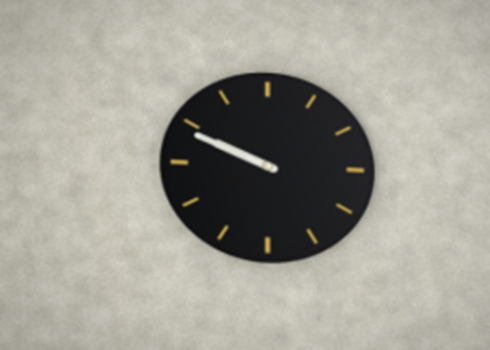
9:49
